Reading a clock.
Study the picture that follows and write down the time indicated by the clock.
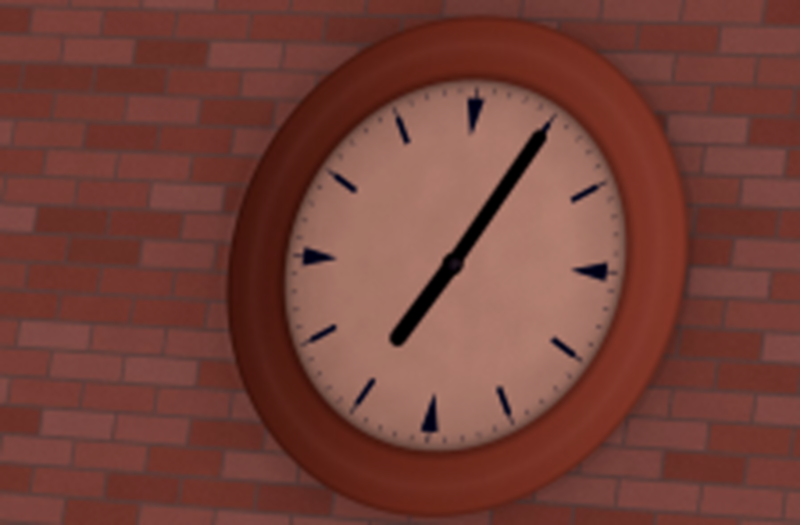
7:05
